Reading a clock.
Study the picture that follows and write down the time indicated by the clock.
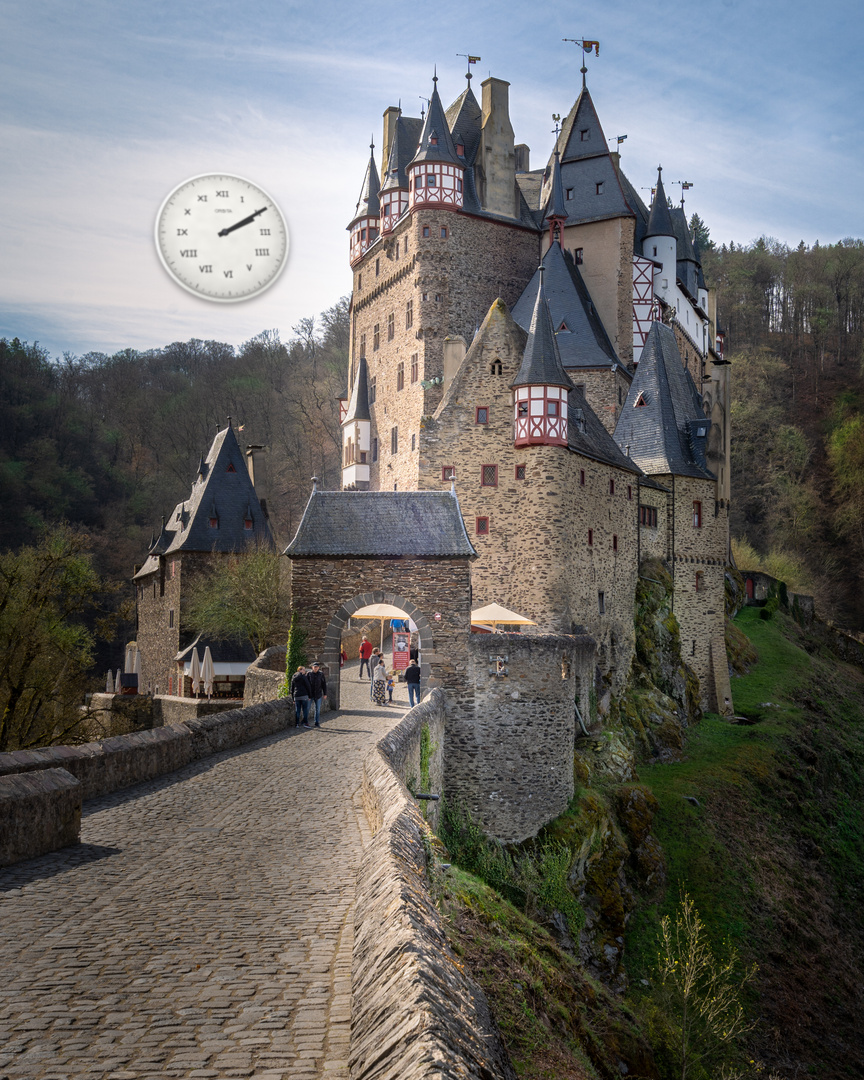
2:10
